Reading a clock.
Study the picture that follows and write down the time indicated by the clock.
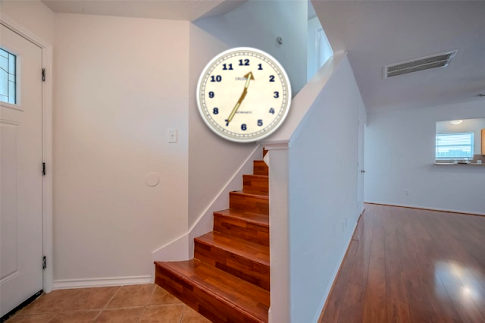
12:35
